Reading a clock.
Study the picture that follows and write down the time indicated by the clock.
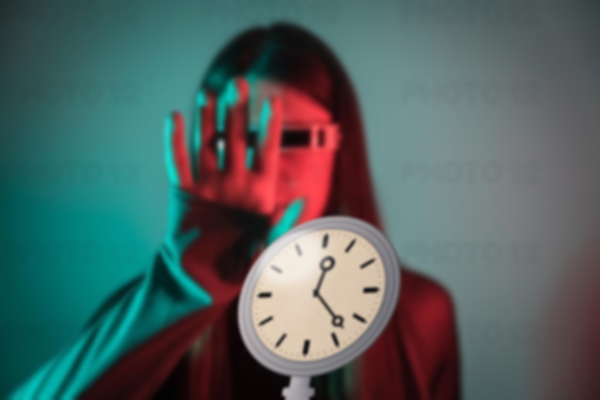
12:23
